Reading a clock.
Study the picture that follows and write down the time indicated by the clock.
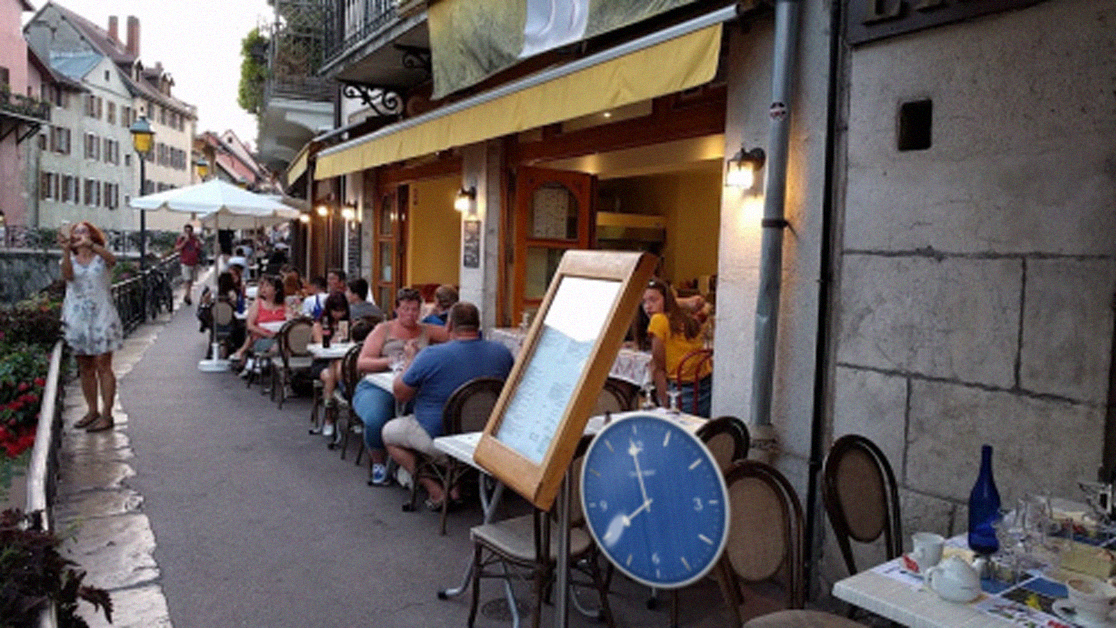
7:59
